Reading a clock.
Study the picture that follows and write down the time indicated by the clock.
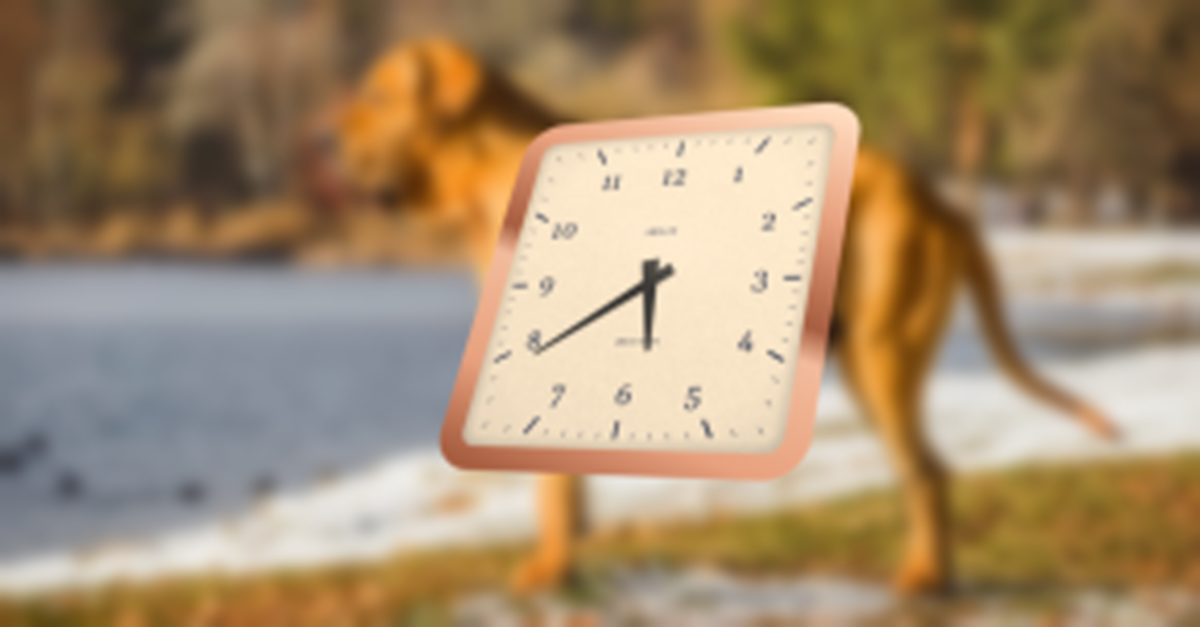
5:39
